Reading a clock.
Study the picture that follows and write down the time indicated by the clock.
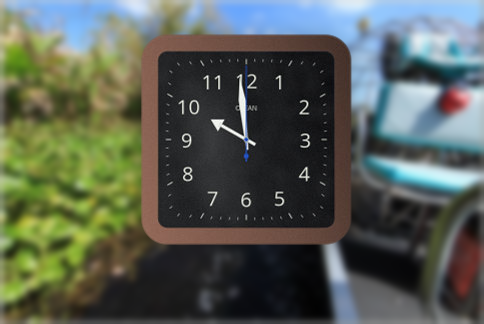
9:59:00
